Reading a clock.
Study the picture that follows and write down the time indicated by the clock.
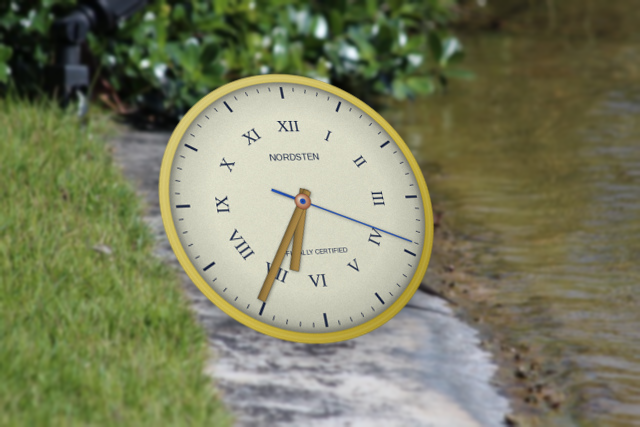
6:35:19
